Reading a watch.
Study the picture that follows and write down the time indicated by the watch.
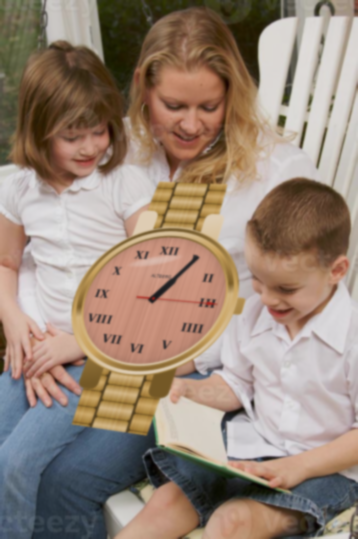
1:05:15
